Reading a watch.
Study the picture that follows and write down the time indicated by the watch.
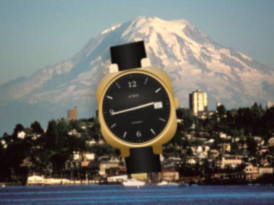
2:44
